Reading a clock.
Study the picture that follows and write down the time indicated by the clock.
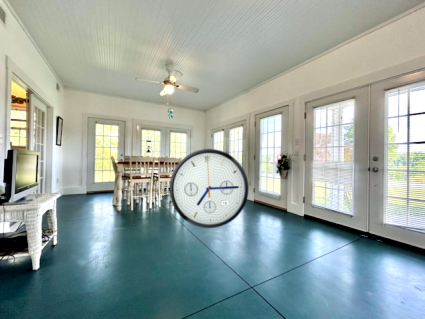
7:15
